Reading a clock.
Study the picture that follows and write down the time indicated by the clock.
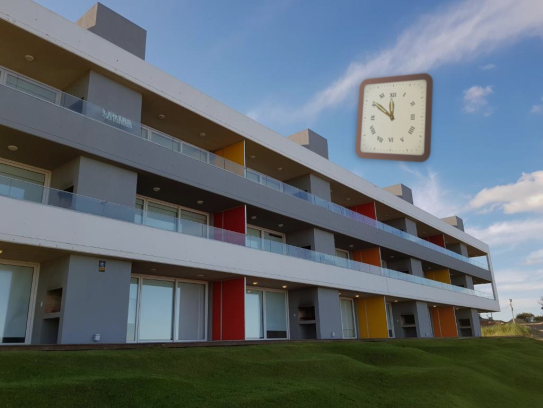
11:51
